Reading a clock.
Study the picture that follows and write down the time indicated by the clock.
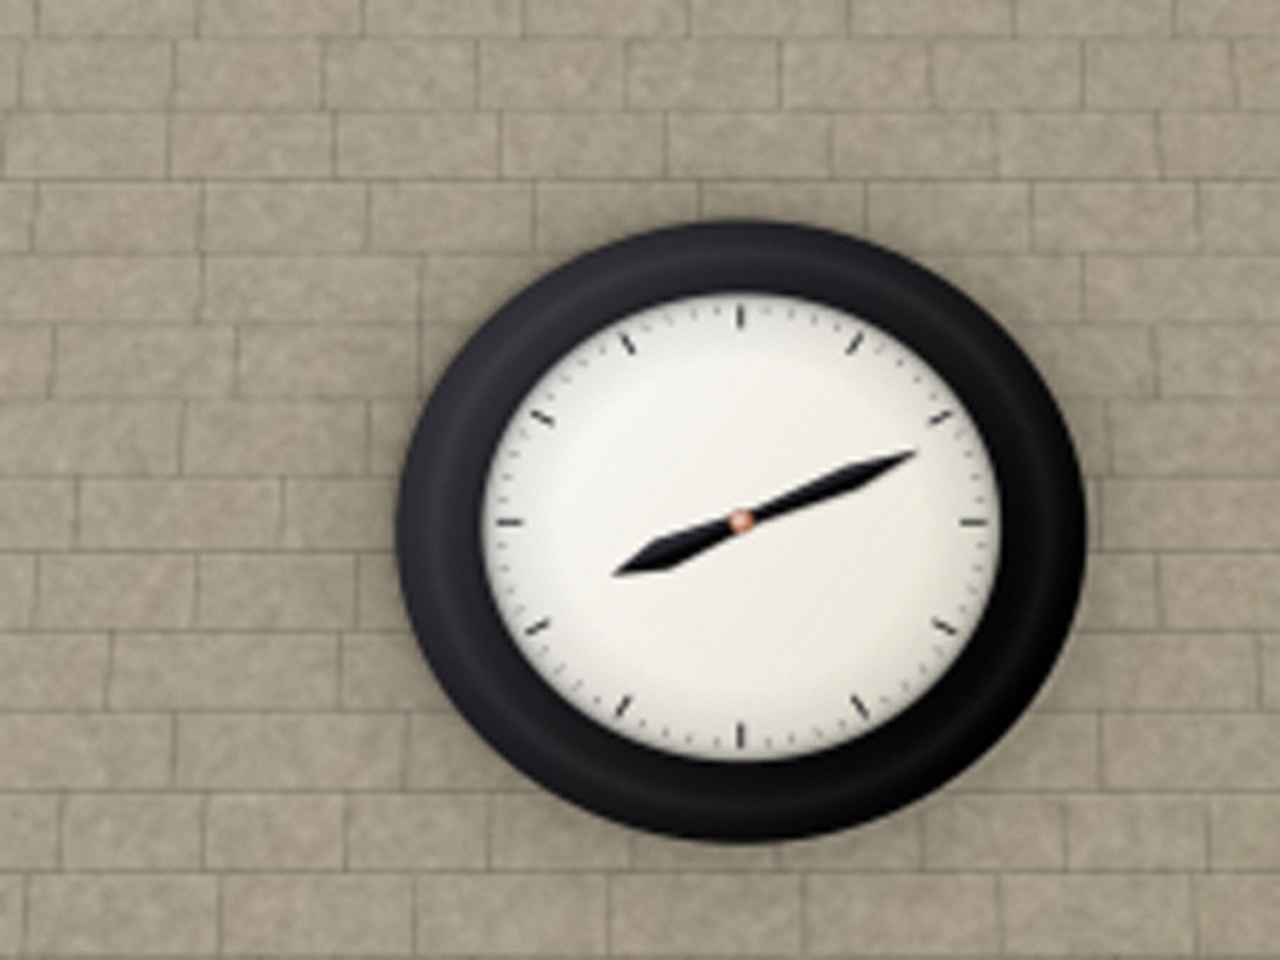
8:11
